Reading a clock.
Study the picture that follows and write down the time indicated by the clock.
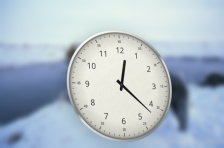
12:22
